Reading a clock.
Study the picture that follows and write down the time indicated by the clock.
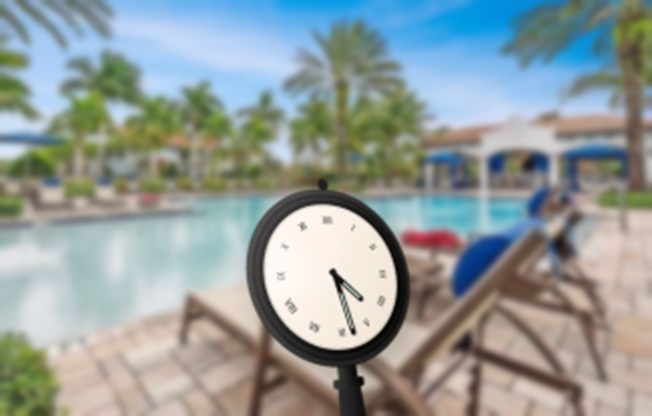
4:28
